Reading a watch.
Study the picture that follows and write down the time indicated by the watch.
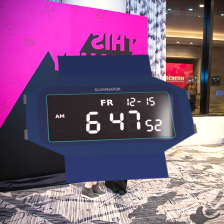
6:47:52
